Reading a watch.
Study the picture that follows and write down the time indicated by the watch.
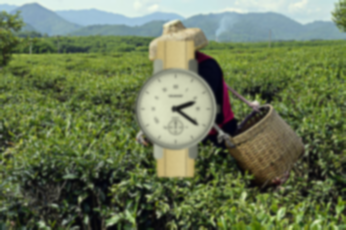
2:21
